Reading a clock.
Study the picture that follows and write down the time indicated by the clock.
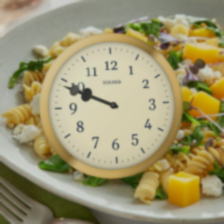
9:49
